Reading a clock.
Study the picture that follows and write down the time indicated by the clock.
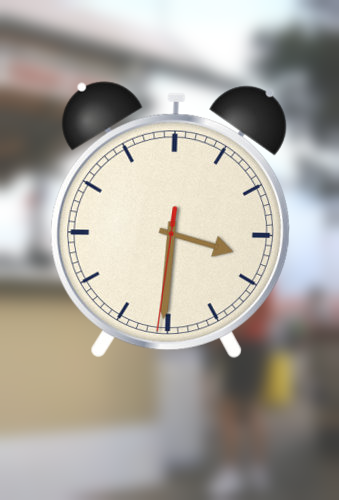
3:30:31
